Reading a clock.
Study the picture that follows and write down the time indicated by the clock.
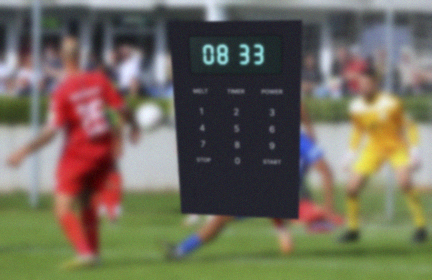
8:33
